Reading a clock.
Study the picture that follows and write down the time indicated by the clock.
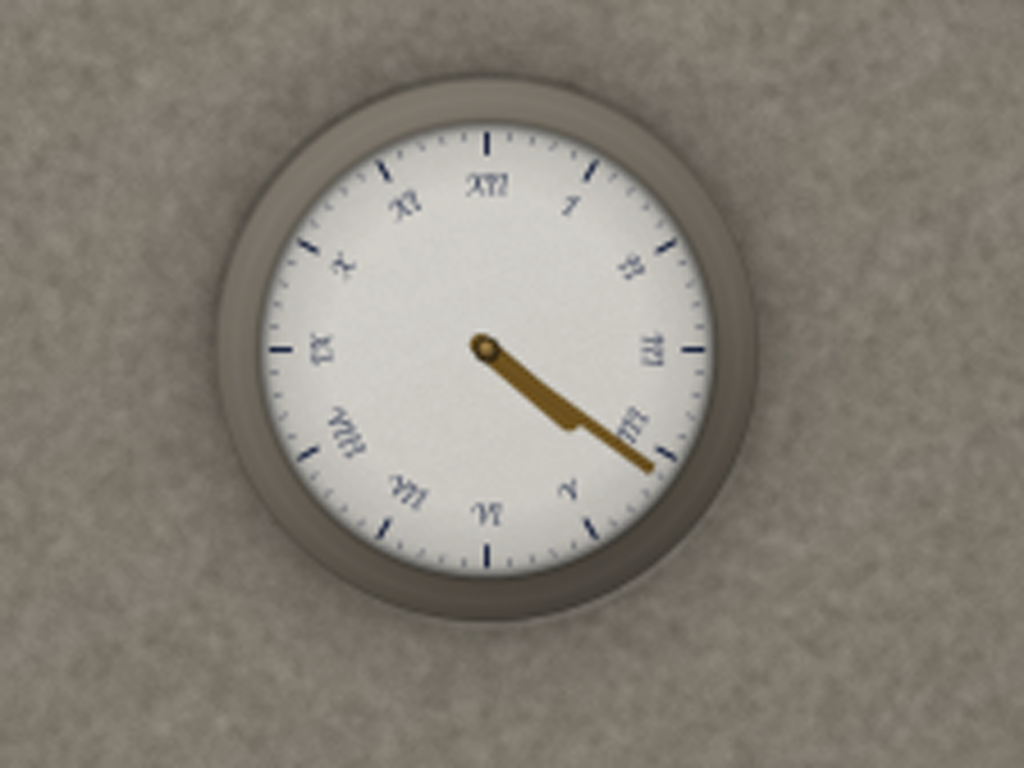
4:21
